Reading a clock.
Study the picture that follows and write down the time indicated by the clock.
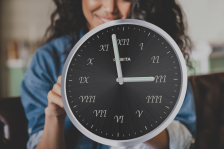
2:58
